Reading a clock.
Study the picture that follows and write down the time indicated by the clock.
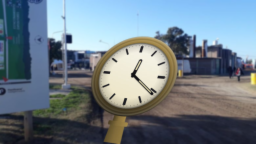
12:21
